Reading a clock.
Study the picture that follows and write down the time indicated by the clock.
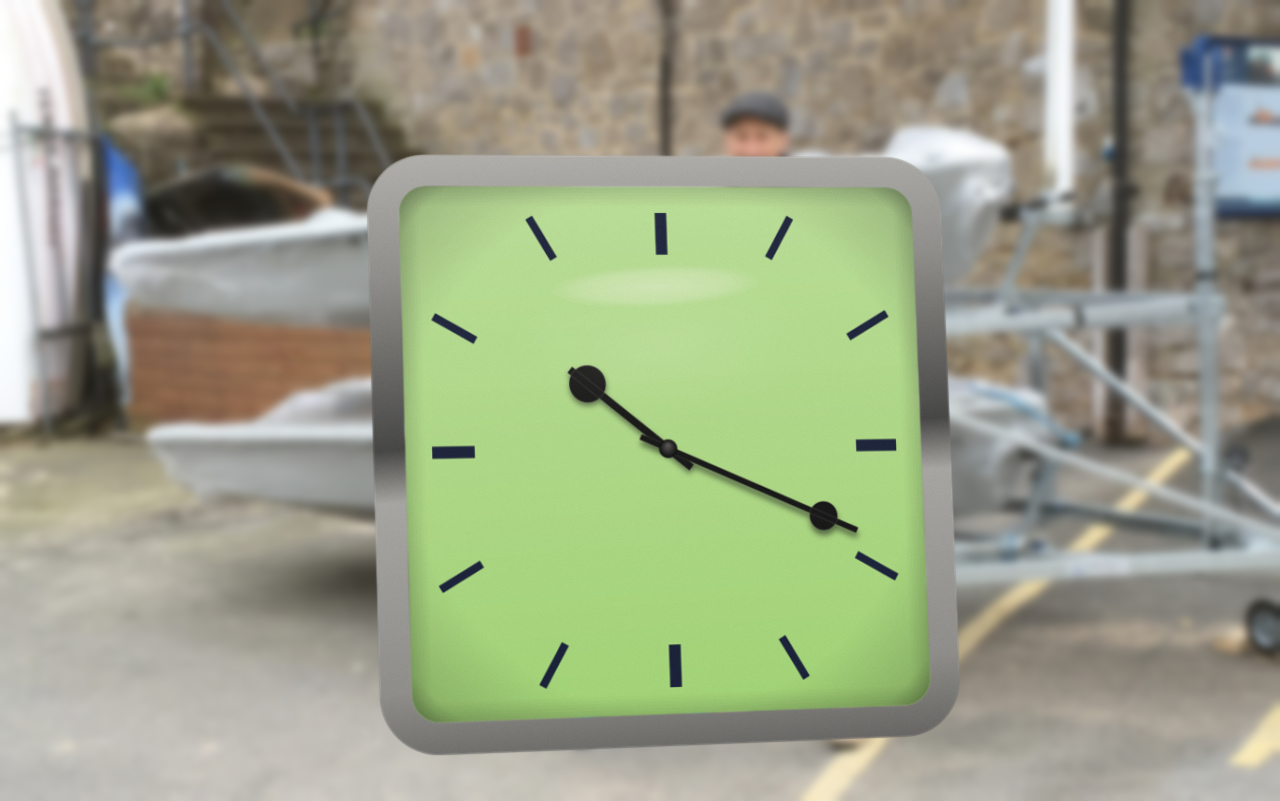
10:19
